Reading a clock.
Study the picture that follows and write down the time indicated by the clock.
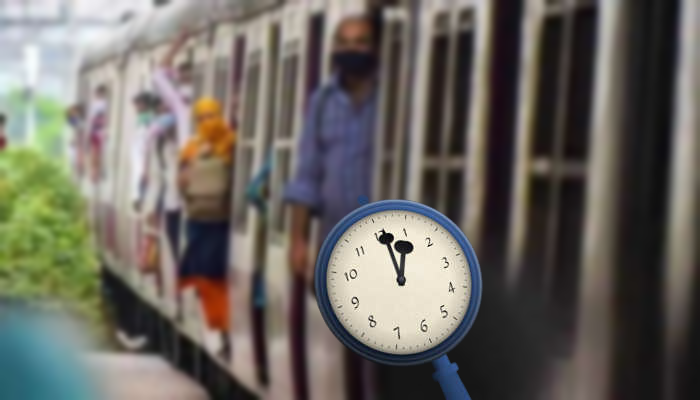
1:01
